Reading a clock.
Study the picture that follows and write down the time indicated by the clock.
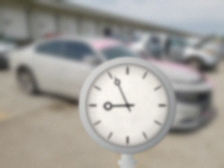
8:56
